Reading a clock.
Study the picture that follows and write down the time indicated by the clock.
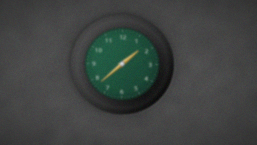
1:38
